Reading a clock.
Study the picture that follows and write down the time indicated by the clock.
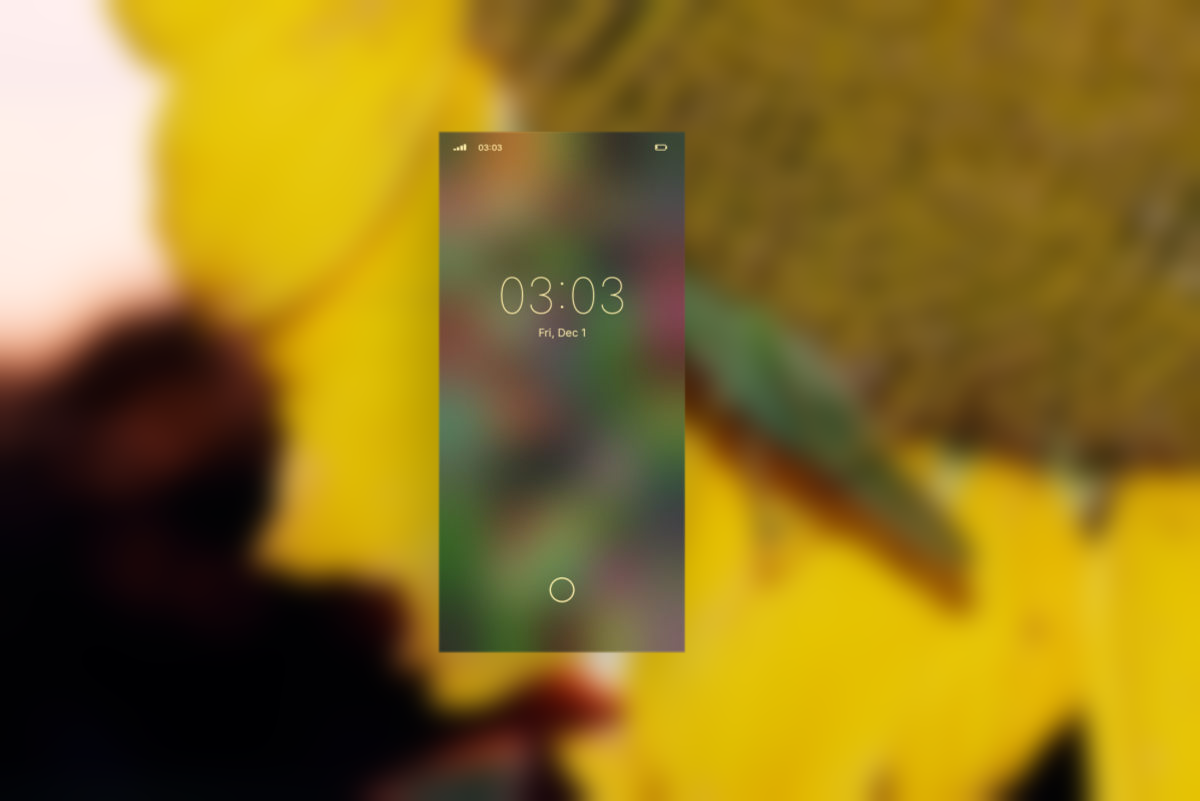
3:03
